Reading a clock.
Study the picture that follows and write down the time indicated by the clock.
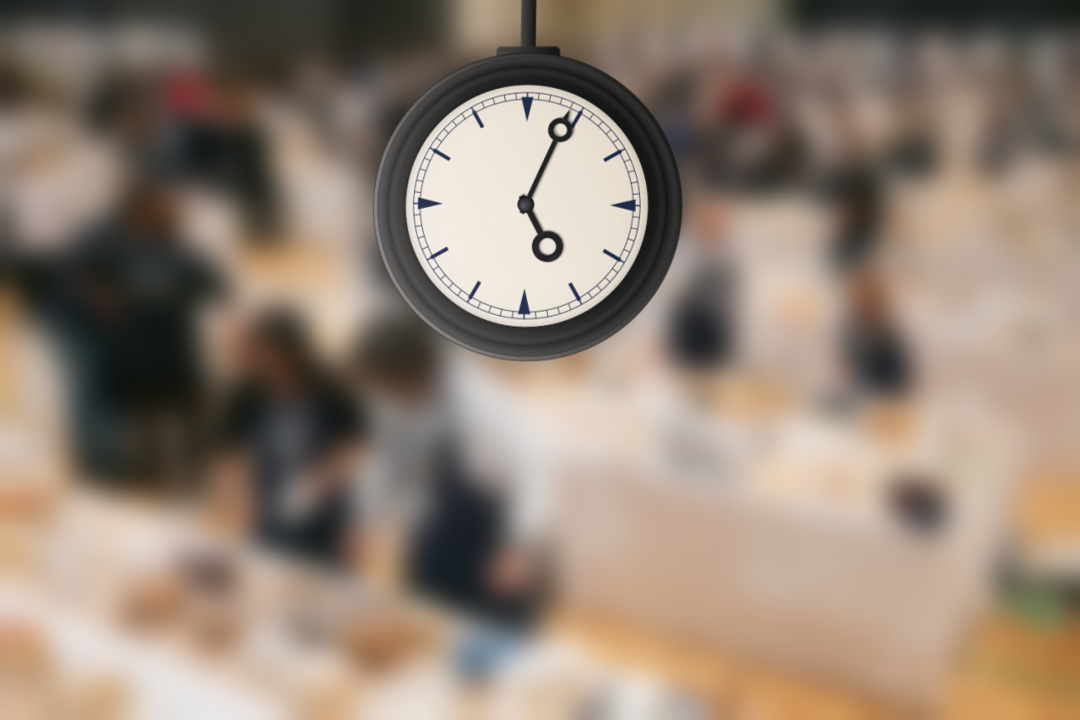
5:04
